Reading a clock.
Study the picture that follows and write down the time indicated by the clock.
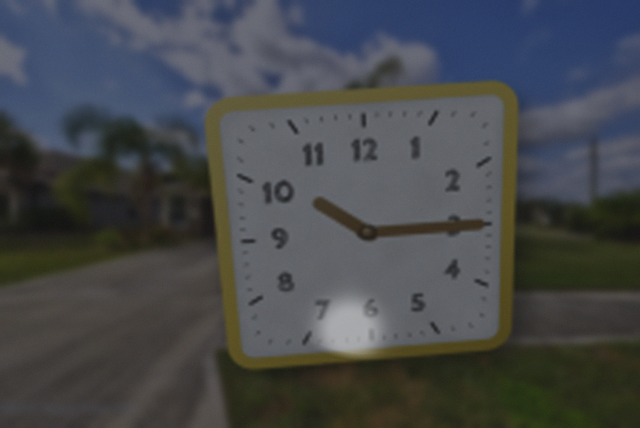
10:15
